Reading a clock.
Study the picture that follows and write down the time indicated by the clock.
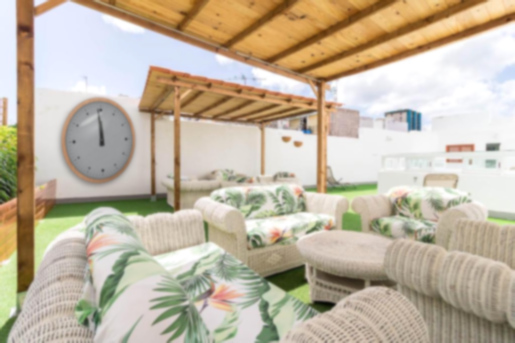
11:59
